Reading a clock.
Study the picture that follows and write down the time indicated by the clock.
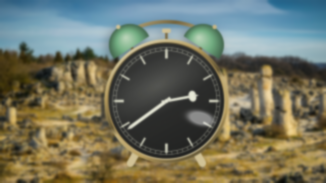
2:39
